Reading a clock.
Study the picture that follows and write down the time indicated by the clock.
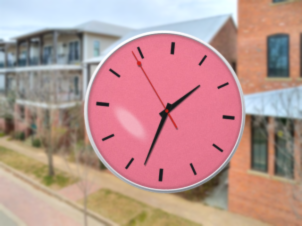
1:32:54
